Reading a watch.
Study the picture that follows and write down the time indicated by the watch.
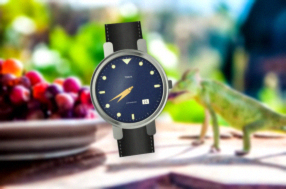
7:41
